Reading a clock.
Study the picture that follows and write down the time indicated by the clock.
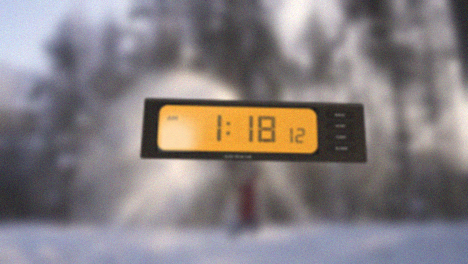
1:18:12
